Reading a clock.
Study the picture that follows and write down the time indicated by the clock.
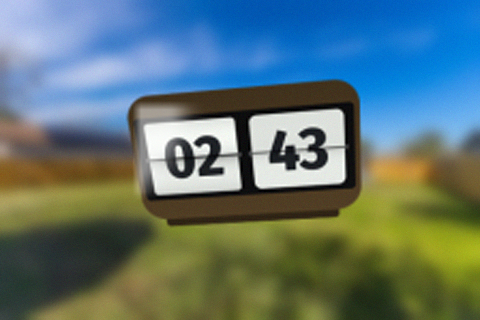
2:43
